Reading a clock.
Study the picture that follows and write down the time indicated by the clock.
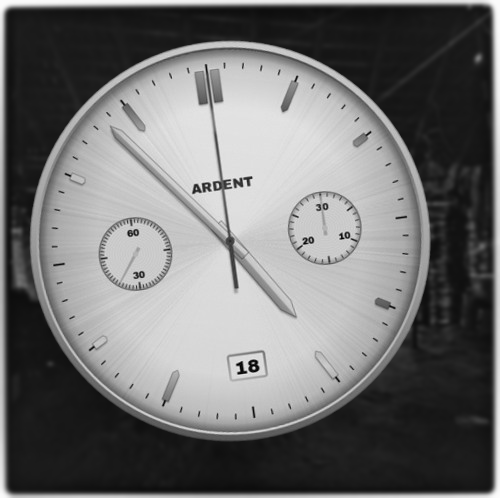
4:53:36
